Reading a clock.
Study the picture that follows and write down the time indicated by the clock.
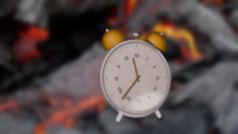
11:37
